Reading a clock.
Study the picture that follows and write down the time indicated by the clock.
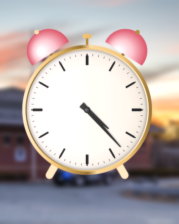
4:23
